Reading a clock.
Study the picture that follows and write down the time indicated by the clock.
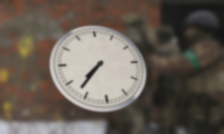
7:37
